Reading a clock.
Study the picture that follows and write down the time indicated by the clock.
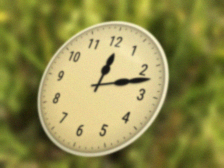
12:12
